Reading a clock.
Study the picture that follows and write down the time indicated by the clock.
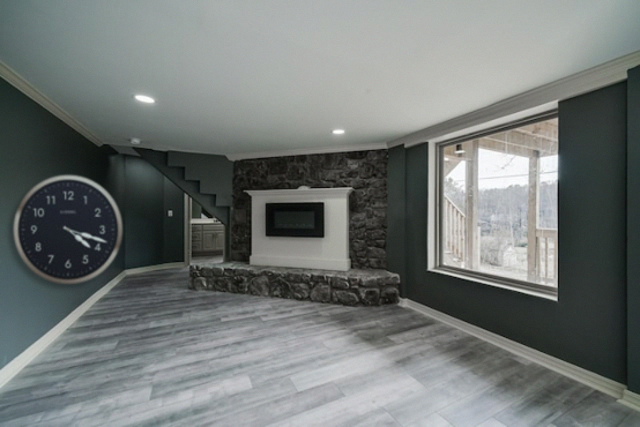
4:18
